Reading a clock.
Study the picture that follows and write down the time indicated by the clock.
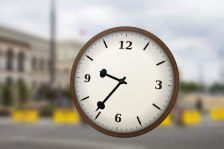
9:36
